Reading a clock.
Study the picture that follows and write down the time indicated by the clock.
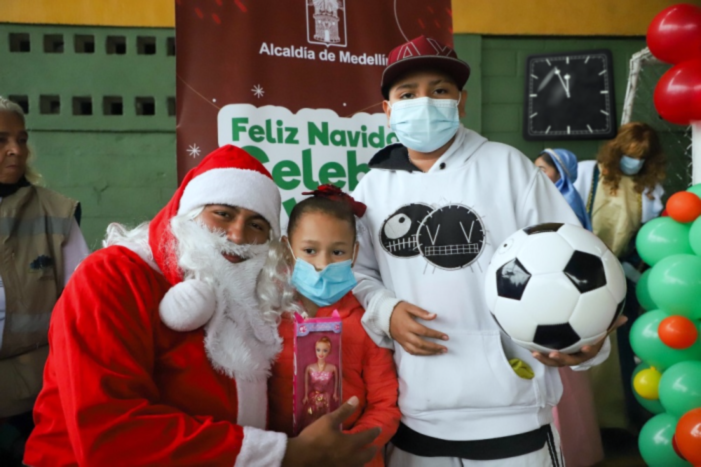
11:56
